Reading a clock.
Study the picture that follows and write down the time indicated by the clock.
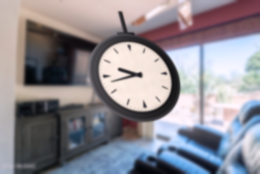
9:43
